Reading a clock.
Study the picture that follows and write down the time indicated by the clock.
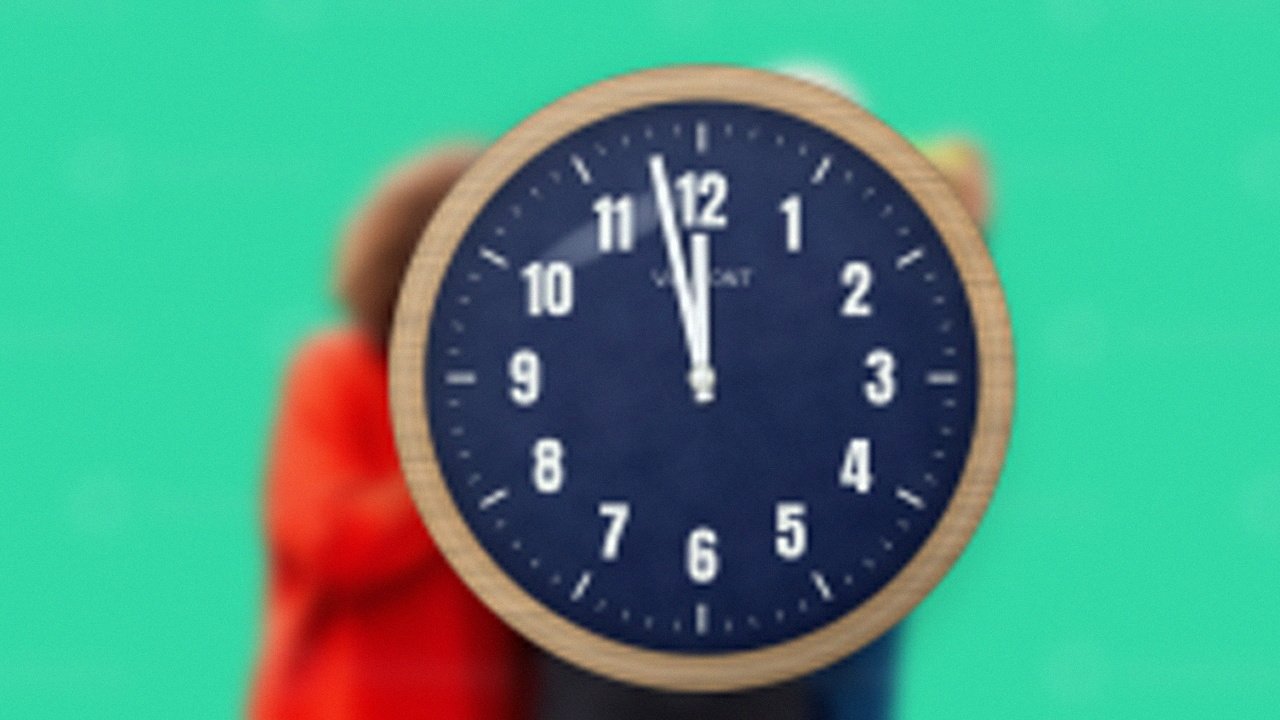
11:58
